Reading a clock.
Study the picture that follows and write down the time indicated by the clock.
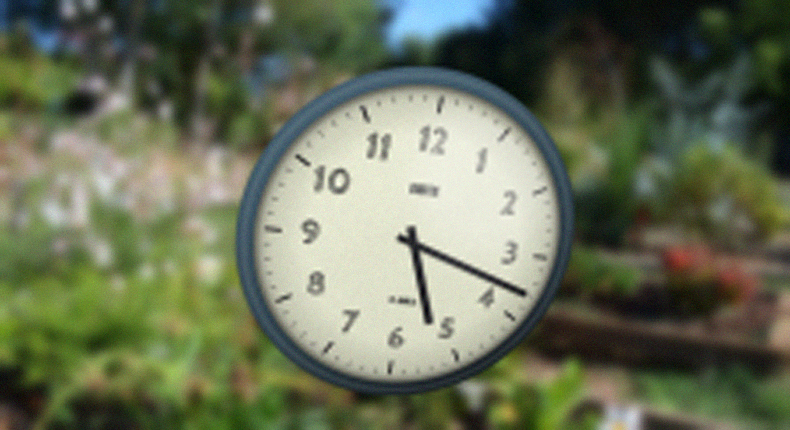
5:18
